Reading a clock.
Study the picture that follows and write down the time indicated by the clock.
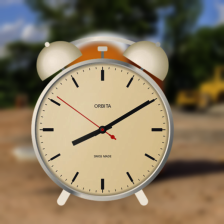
8:09:51
